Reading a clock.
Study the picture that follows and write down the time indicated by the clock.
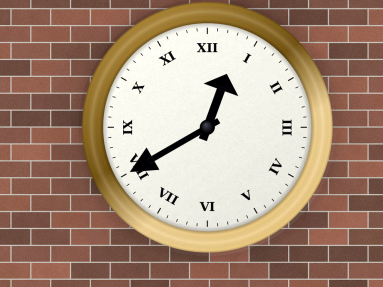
12:40
